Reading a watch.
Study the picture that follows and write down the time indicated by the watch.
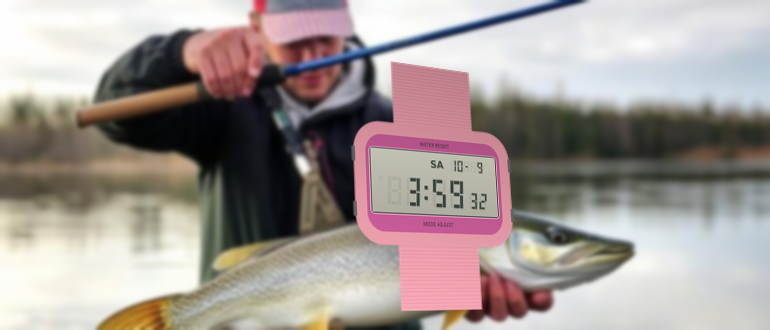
3:59:32
